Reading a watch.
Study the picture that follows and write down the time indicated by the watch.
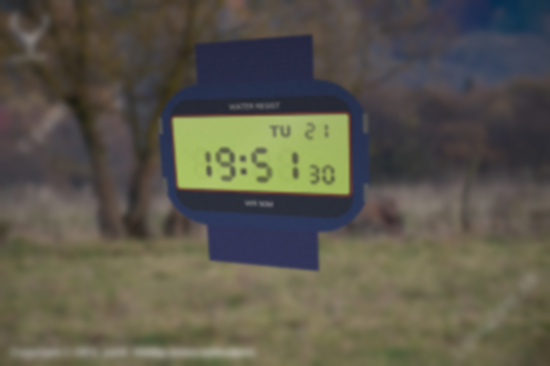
19:51:30
